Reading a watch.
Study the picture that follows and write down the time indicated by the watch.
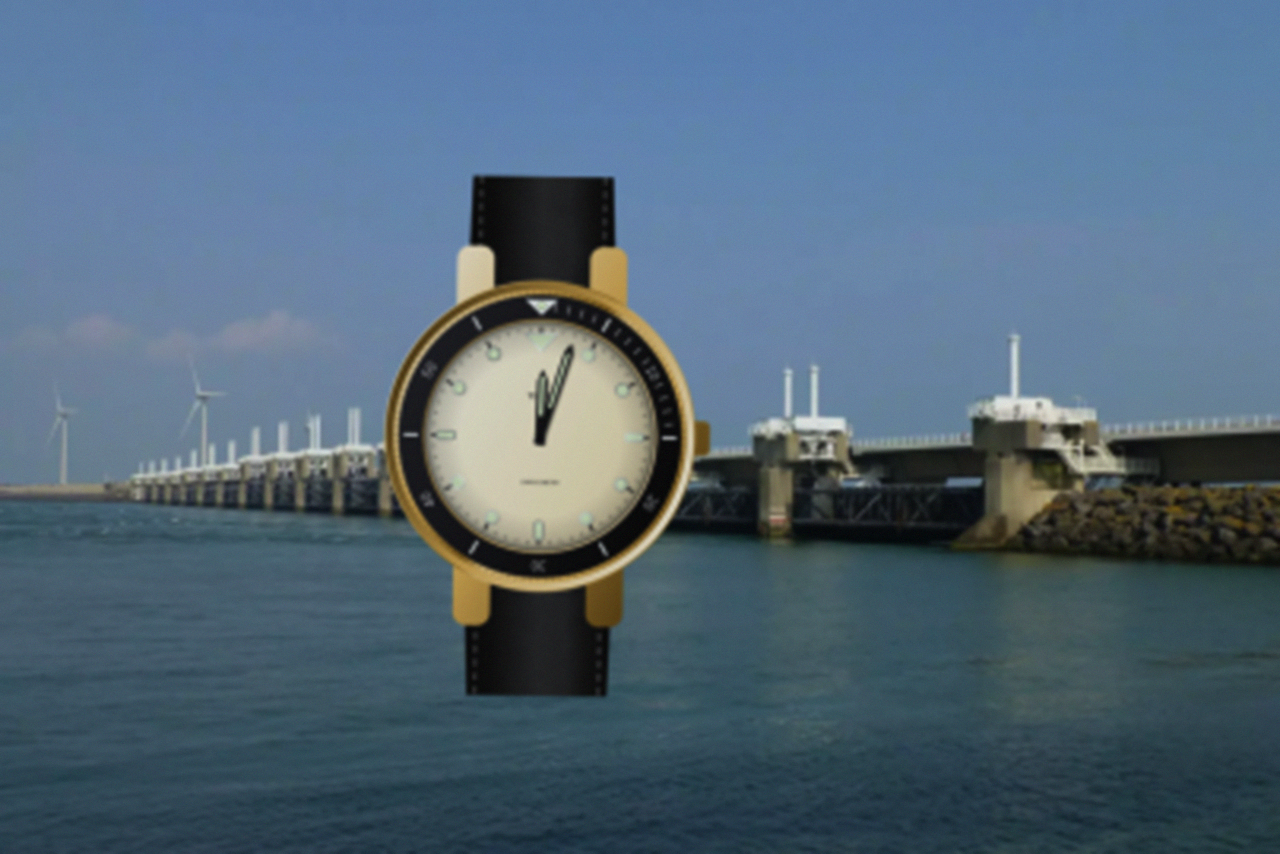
12:03
